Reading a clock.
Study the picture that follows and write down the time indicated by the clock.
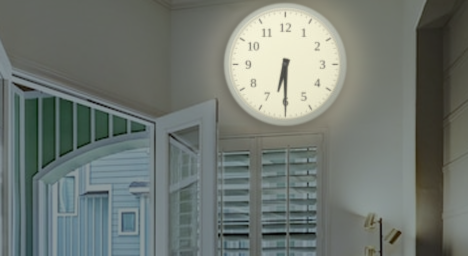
6:30
